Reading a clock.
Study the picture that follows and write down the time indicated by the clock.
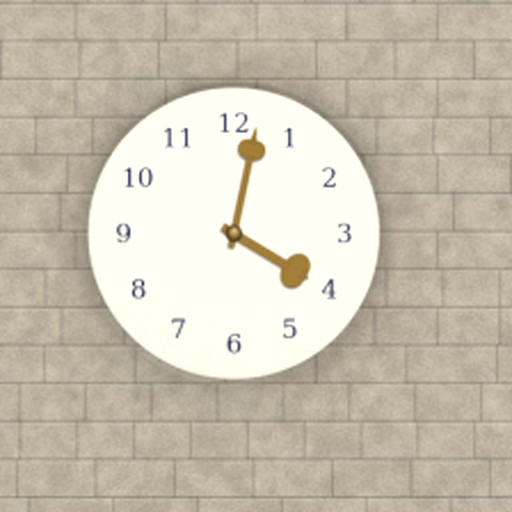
4:02
